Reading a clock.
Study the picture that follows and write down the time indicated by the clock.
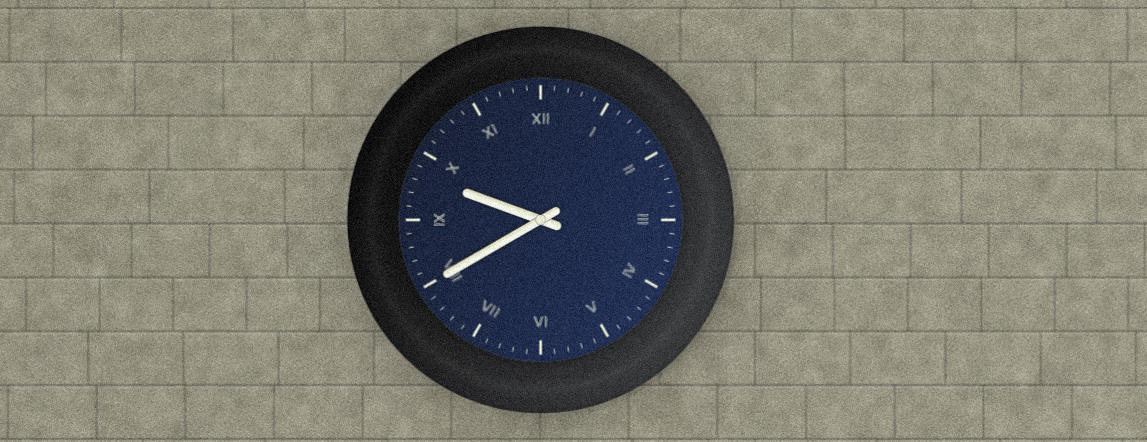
9:40
